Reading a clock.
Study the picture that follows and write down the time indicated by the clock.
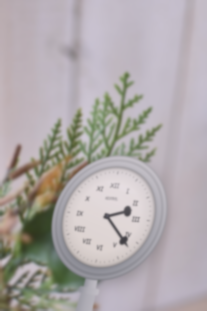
2:22
